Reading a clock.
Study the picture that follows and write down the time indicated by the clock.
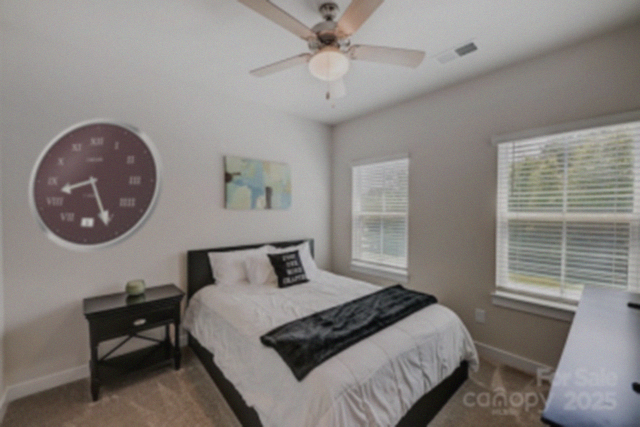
8:26
